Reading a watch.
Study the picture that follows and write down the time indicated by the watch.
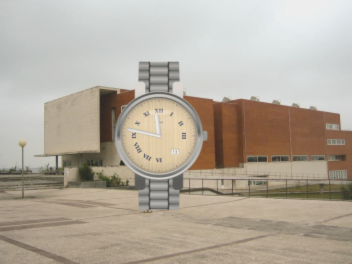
11:47
